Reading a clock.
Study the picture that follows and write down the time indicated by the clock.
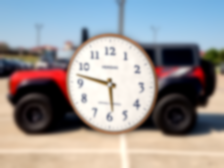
5:47
